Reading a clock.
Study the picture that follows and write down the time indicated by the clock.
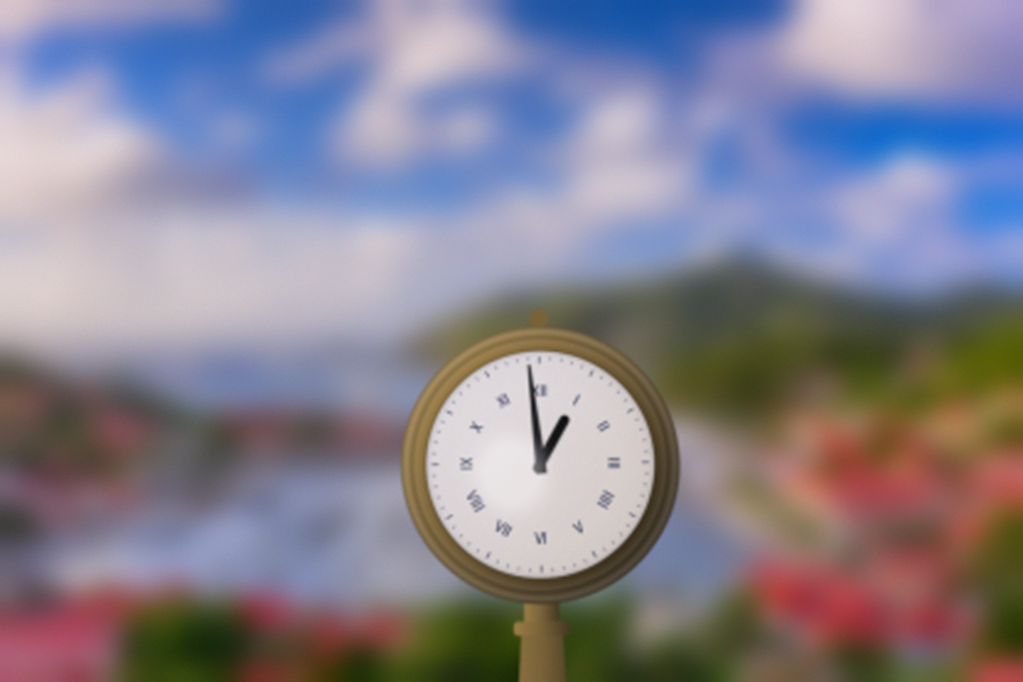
12:59
